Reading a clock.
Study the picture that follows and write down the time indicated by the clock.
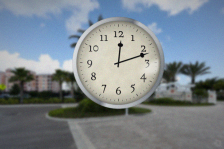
12:12
